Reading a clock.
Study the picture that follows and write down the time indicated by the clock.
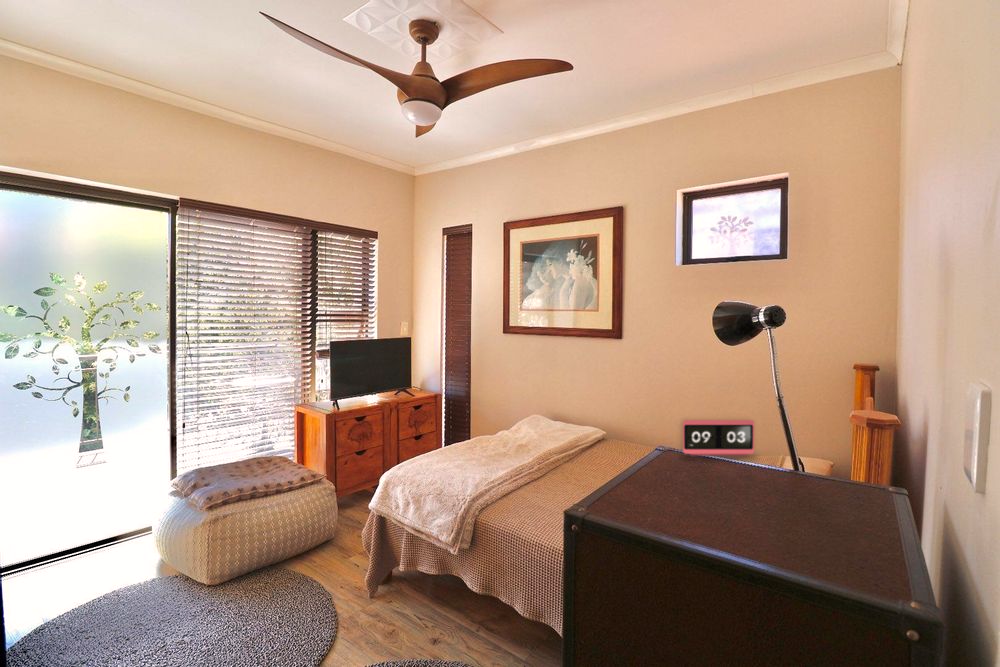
9:03
